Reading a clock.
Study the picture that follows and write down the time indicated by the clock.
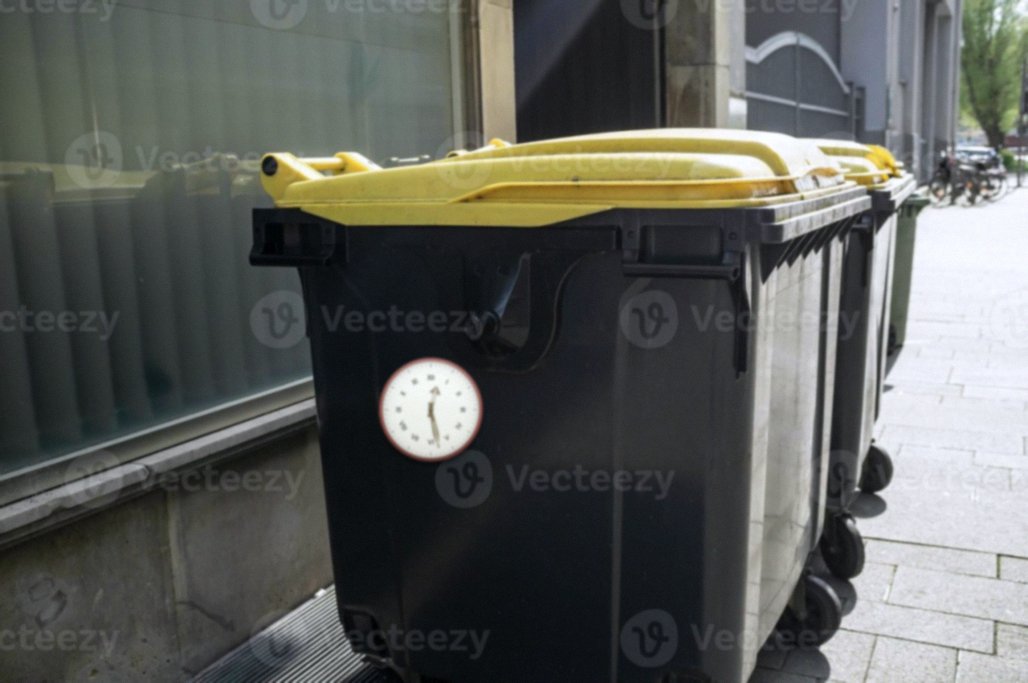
12:28
